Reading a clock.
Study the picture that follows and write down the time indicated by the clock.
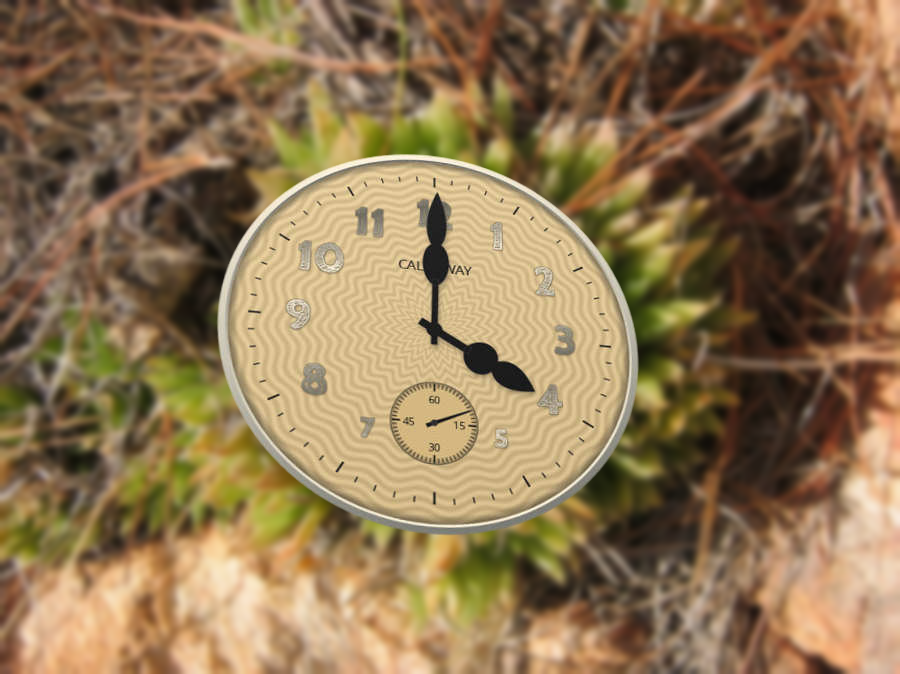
4:00:11
